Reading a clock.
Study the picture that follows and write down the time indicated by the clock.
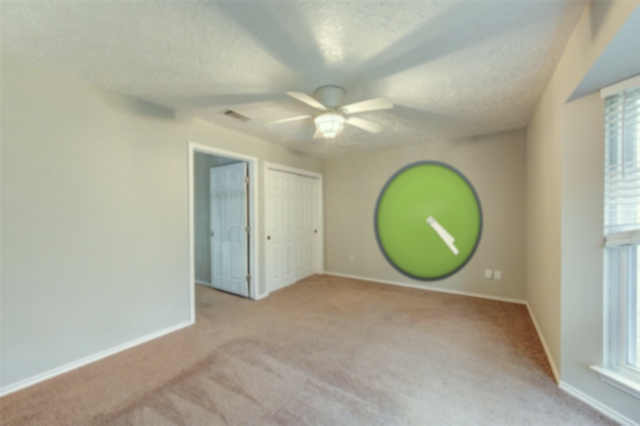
4:23
